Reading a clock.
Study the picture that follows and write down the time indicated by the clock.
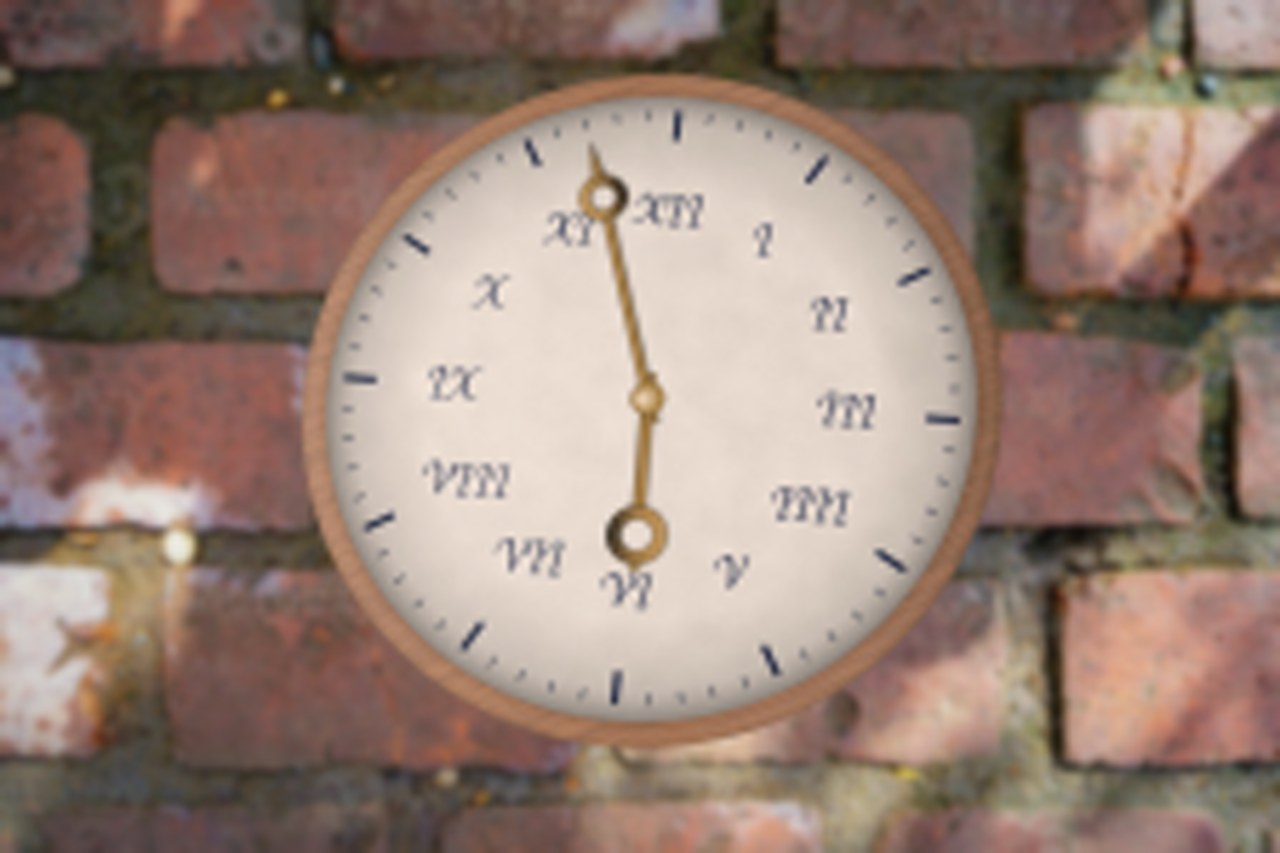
5:57
